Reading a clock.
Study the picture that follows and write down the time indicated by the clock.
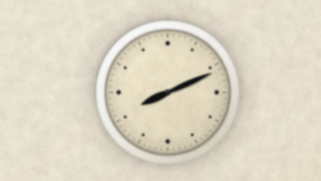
8:11
